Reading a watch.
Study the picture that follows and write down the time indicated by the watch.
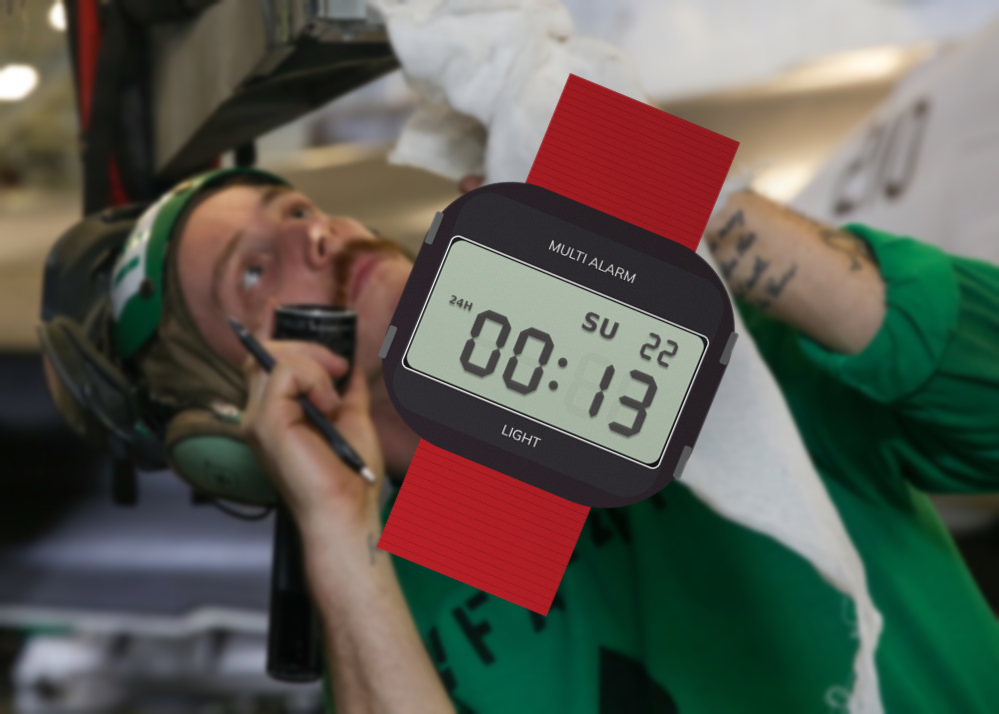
0:13
